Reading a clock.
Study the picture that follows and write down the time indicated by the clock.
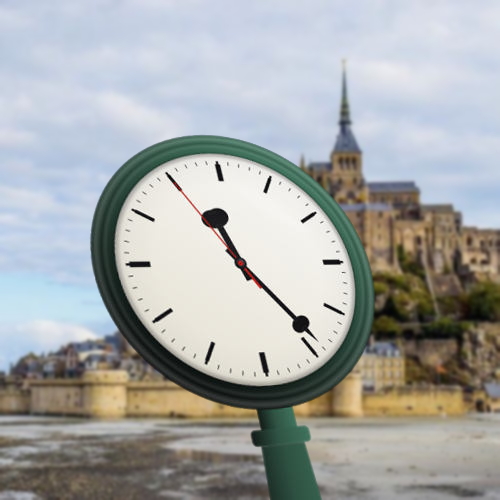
11:23:55
